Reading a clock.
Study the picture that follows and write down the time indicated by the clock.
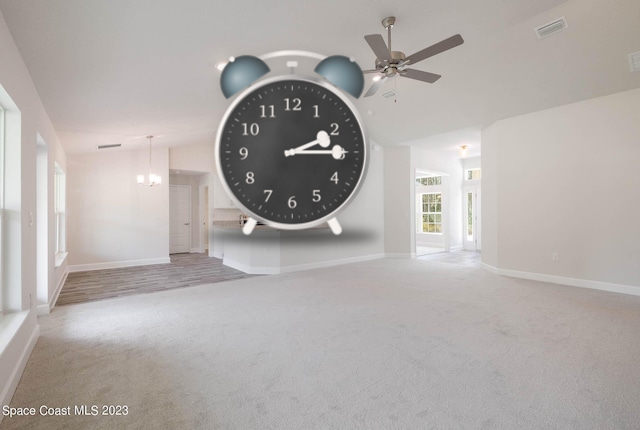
2:15
